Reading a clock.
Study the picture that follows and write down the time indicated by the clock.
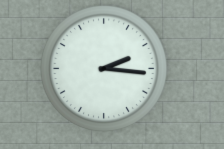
2:16
